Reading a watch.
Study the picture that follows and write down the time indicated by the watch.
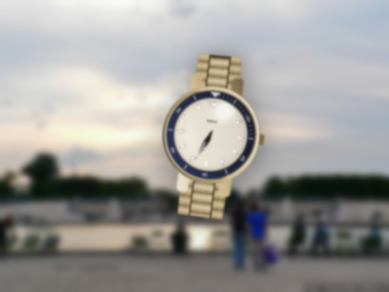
6:34
